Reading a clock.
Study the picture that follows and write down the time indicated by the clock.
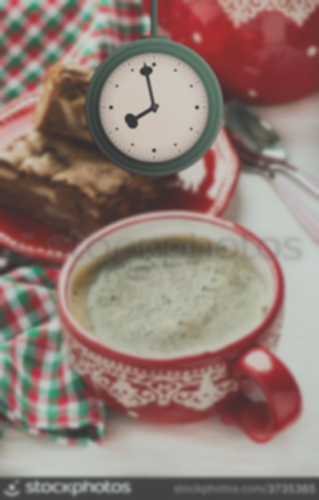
7:58
